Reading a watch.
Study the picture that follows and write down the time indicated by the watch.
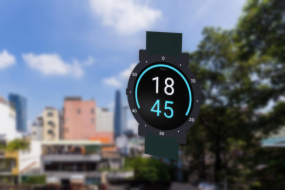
18:45
